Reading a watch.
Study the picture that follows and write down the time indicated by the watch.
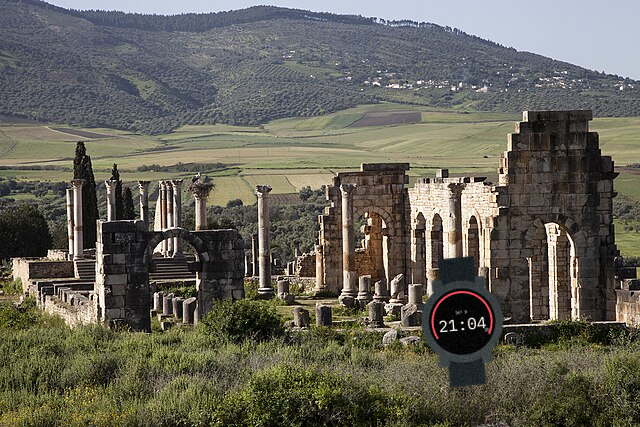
21:04
